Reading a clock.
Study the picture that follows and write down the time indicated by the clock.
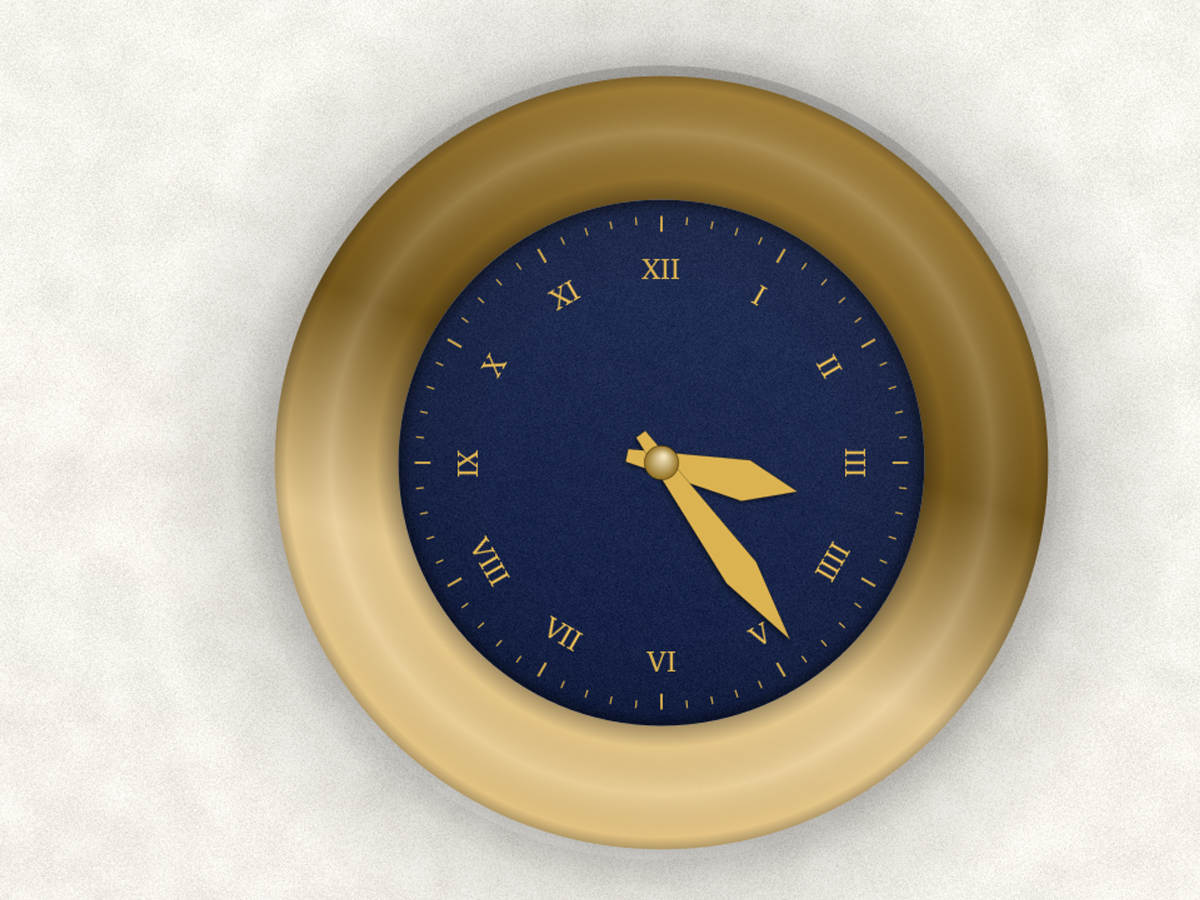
3:24
